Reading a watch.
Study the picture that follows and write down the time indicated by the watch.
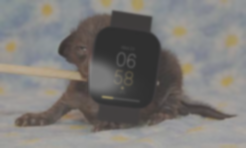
6:58
